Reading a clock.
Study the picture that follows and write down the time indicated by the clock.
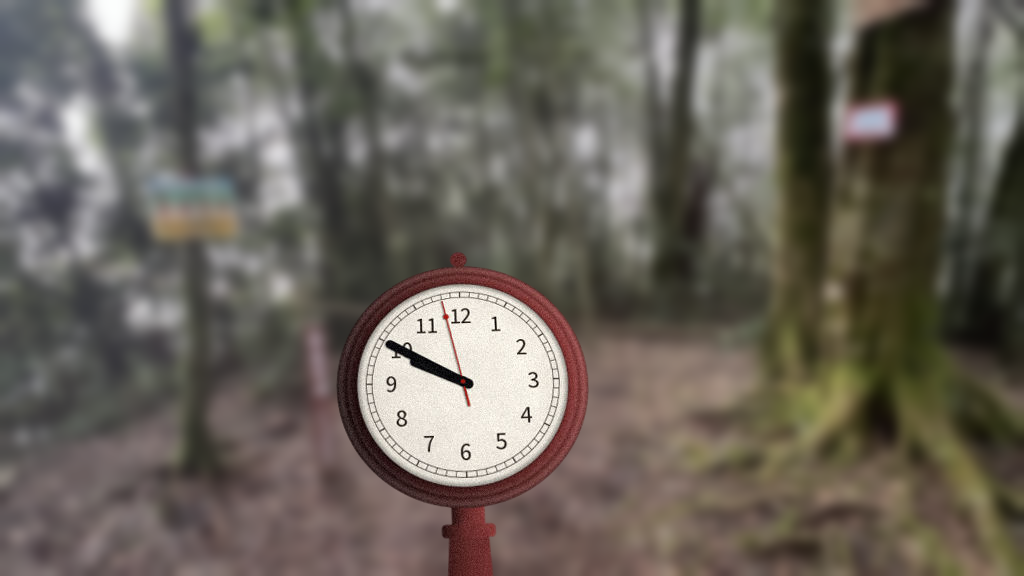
9:49:58
